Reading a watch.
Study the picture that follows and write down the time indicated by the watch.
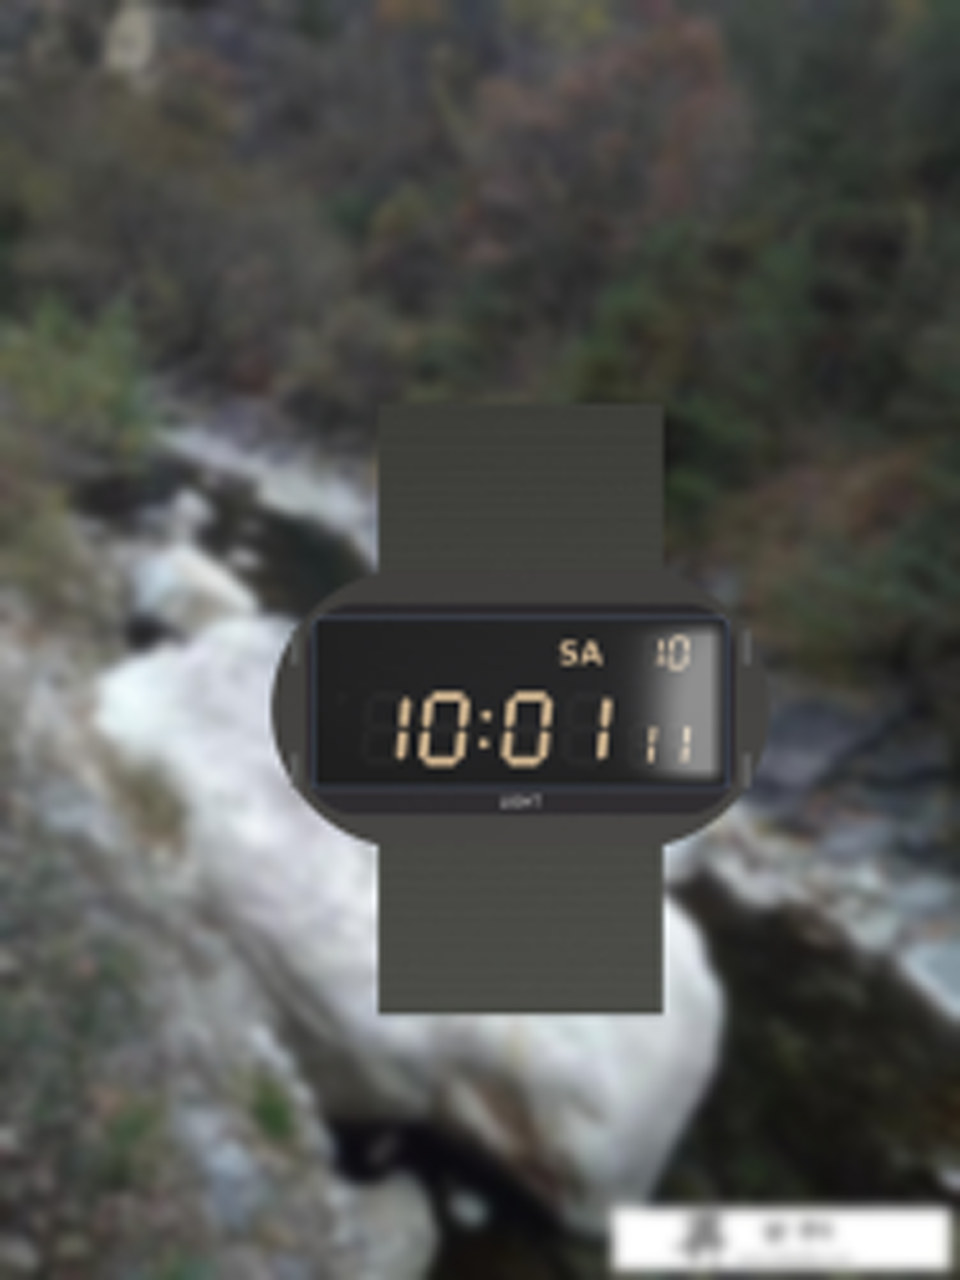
10:01:11
